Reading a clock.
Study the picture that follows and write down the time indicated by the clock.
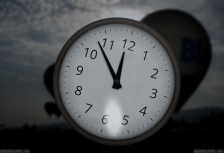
11:53
